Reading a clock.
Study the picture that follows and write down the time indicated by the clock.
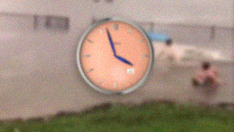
3:57
